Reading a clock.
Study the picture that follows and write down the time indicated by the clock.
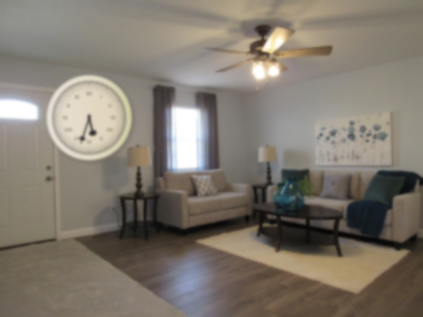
5:33
